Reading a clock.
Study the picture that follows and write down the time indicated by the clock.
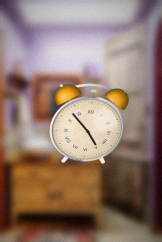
4:53
